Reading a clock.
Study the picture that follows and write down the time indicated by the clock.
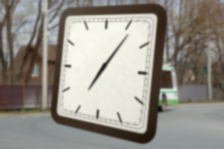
7:06
